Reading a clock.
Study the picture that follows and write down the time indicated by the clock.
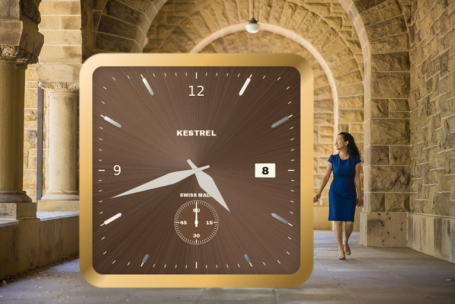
4:42
